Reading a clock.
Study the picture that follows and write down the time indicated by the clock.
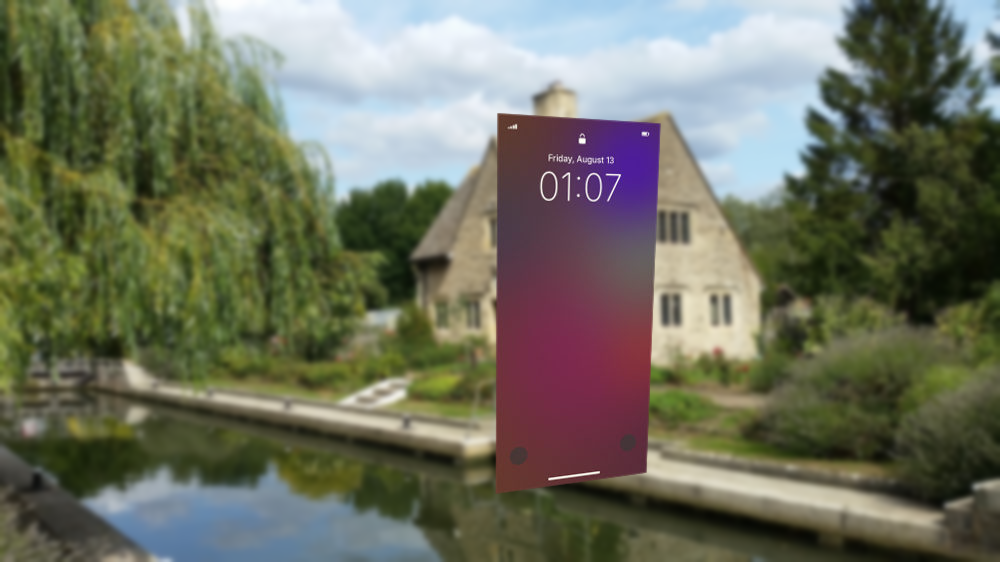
1:07
